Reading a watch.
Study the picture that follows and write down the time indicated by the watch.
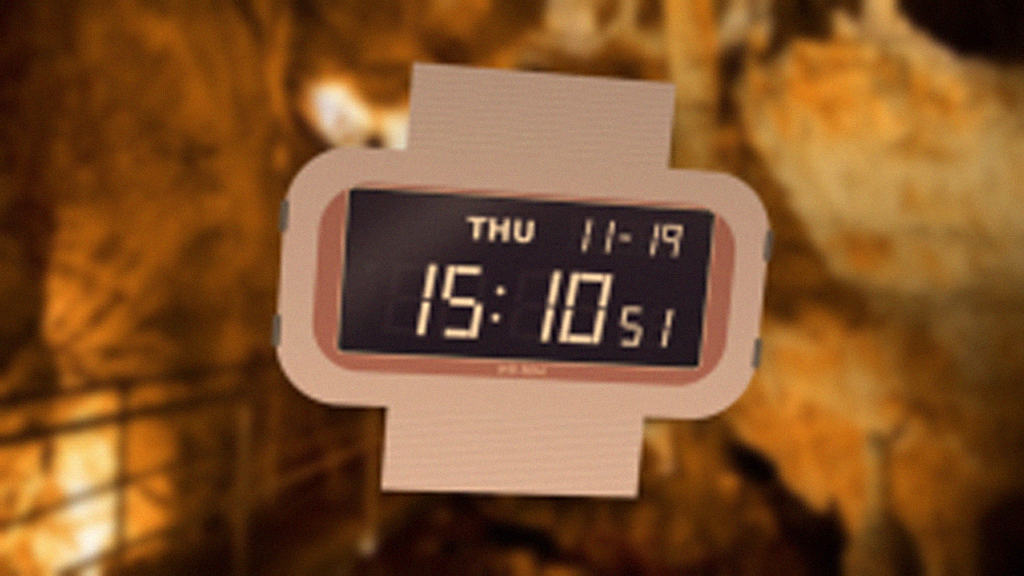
15:10:51
